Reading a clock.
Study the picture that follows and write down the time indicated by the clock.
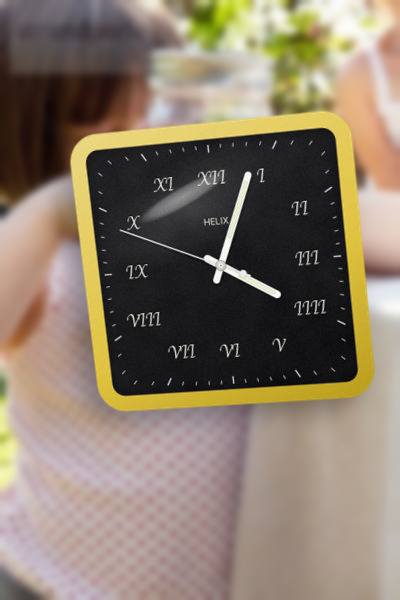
4:03:49
